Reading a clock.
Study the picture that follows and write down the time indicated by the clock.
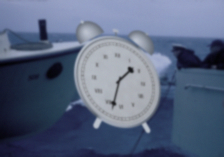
1:33
